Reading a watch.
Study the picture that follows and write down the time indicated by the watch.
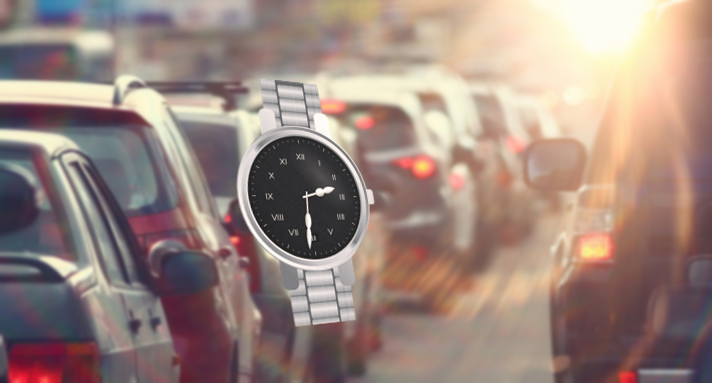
2:31
